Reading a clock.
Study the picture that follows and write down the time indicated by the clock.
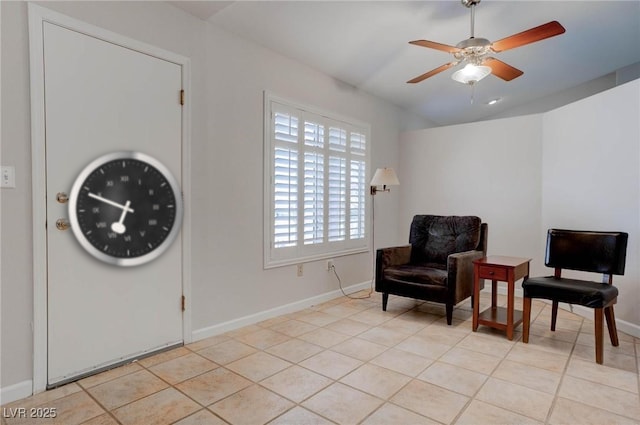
6:49
